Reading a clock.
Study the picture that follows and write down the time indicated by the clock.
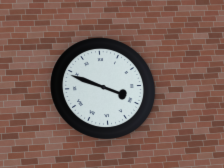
3:49
